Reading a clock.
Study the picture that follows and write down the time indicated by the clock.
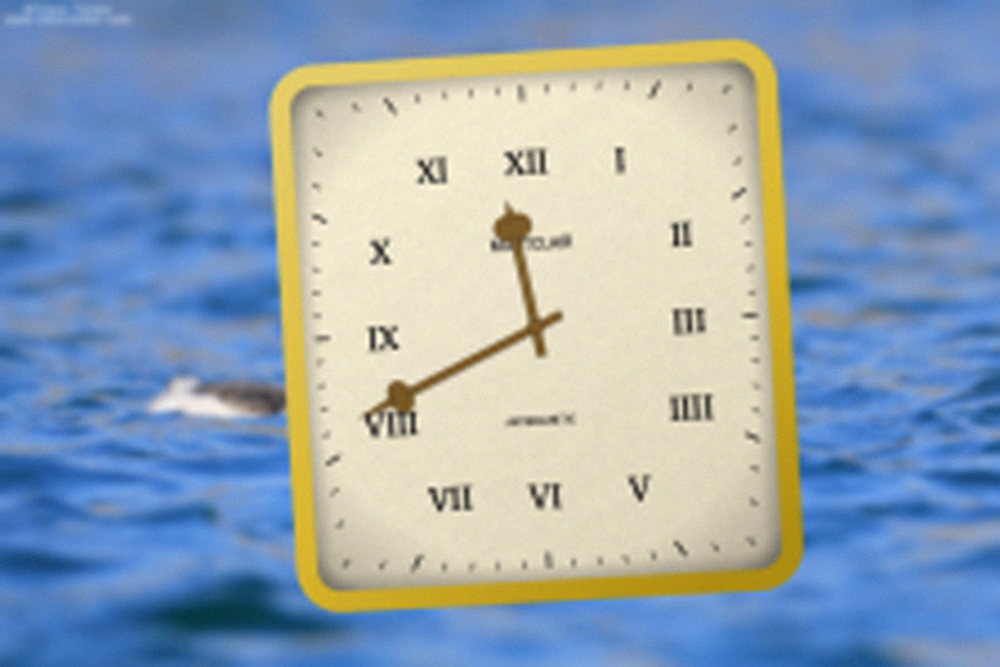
11:41
